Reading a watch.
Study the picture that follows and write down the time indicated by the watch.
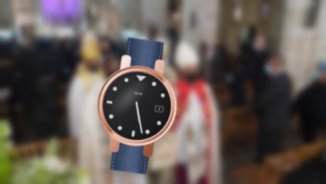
5:27
